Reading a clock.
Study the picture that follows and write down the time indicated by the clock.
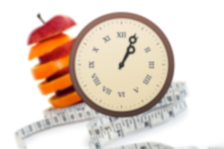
1:04
